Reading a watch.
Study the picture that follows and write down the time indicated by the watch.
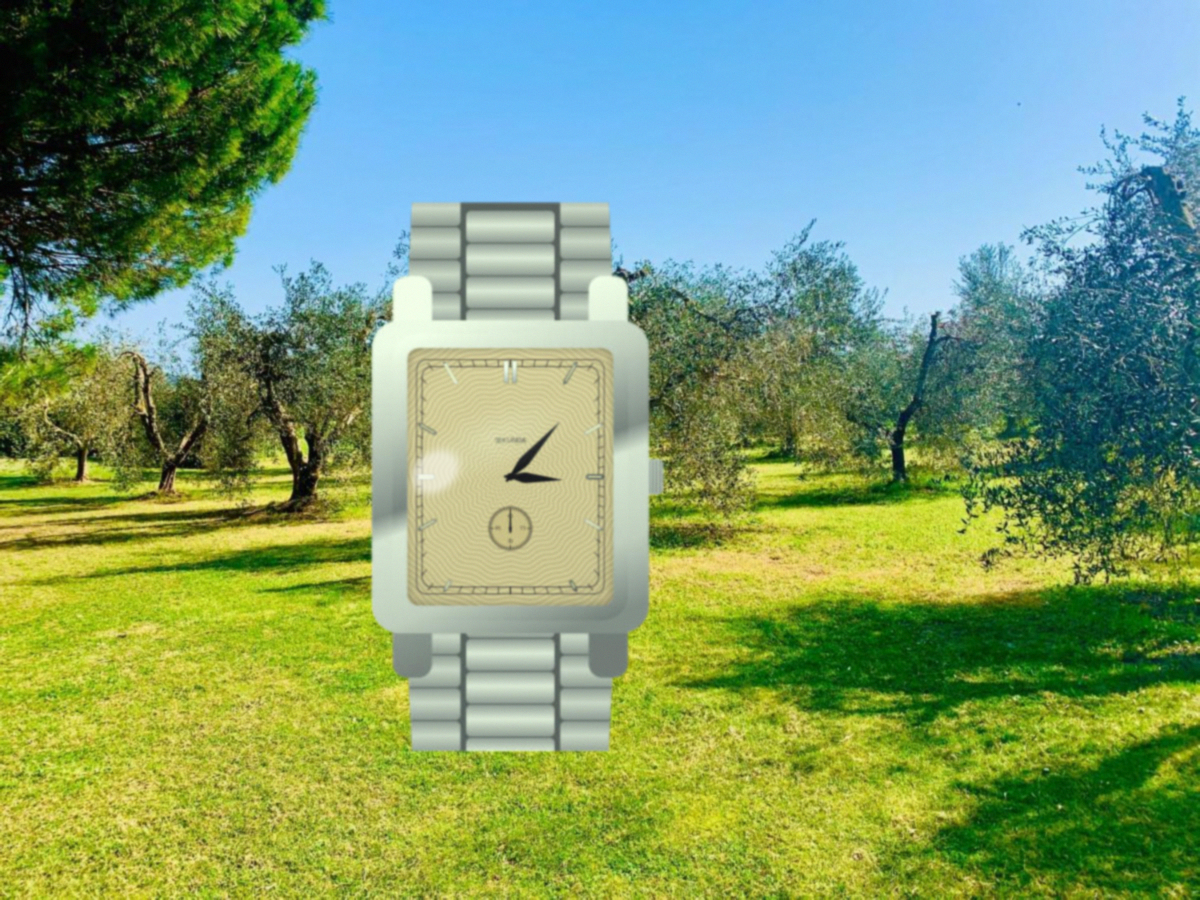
3:07
